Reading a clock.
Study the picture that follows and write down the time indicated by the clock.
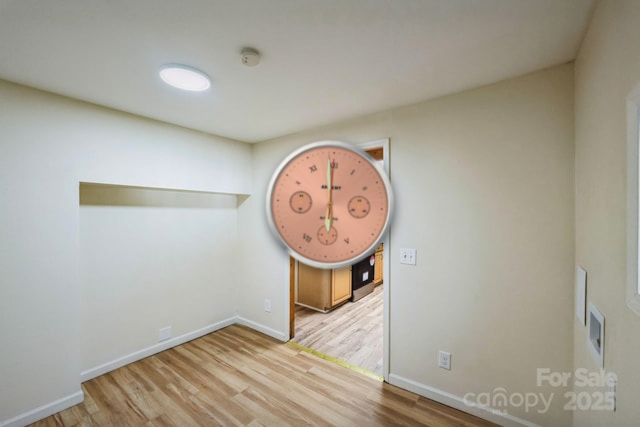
5:59
